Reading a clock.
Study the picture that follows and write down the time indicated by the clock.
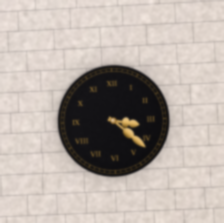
3:22
